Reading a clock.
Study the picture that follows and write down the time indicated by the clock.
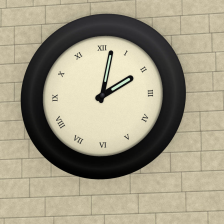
2:02
